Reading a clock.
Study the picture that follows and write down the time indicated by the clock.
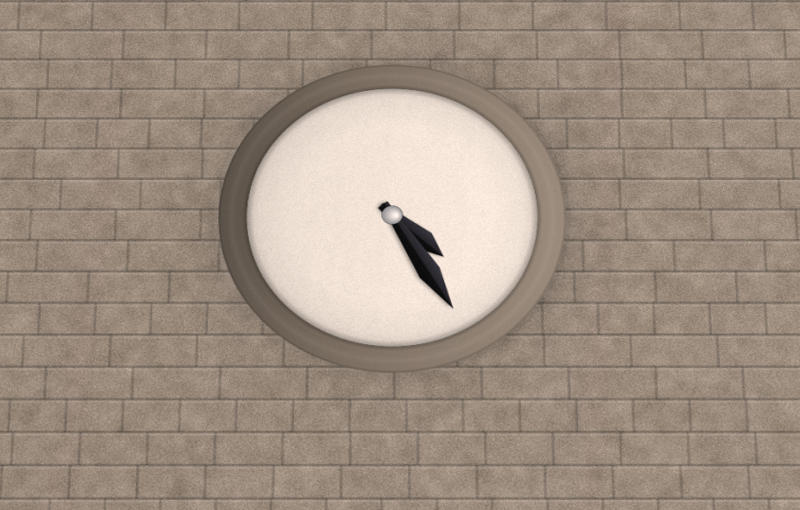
4:25
